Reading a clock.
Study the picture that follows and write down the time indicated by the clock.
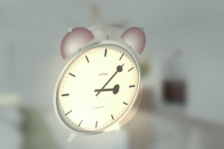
3:07
